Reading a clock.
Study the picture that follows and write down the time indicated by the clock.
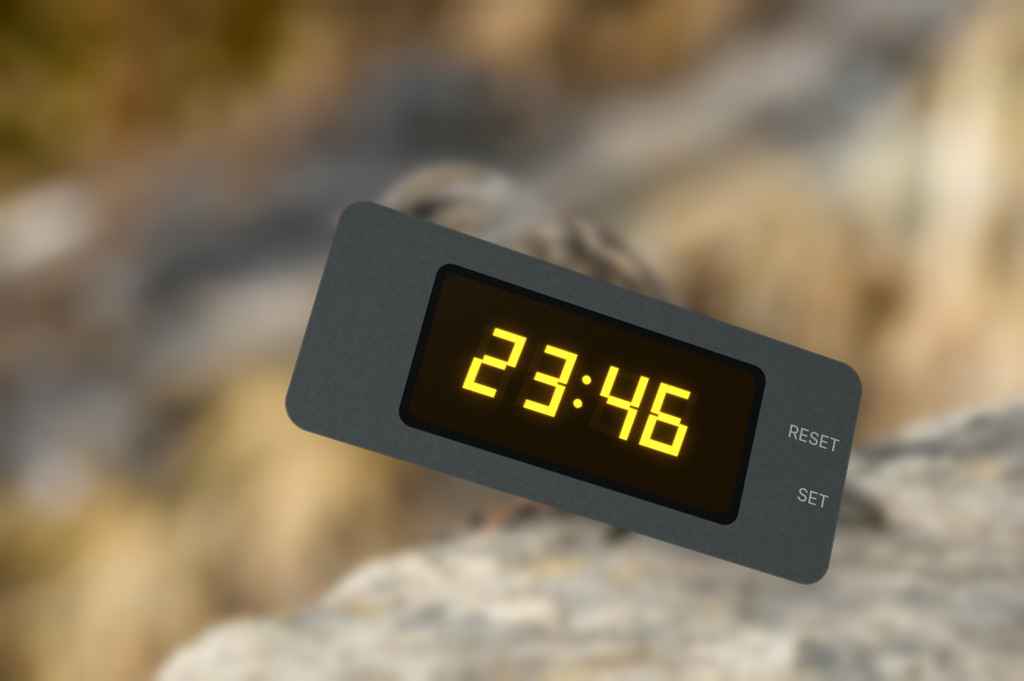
23:46
